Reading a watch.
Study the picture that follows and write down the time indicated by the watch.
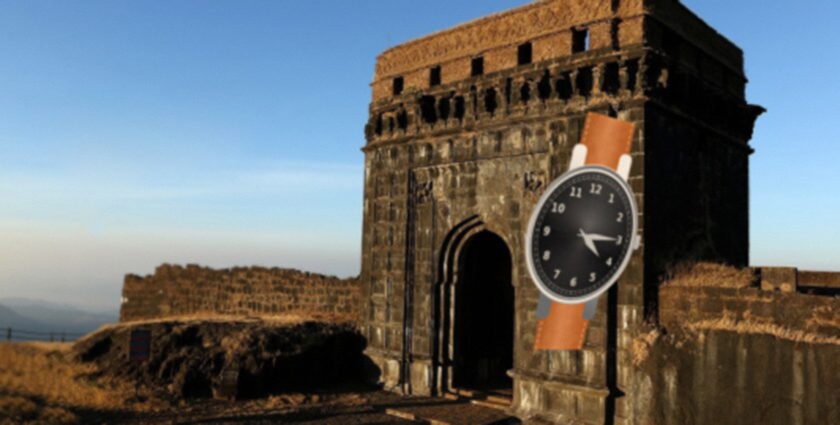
4:15
